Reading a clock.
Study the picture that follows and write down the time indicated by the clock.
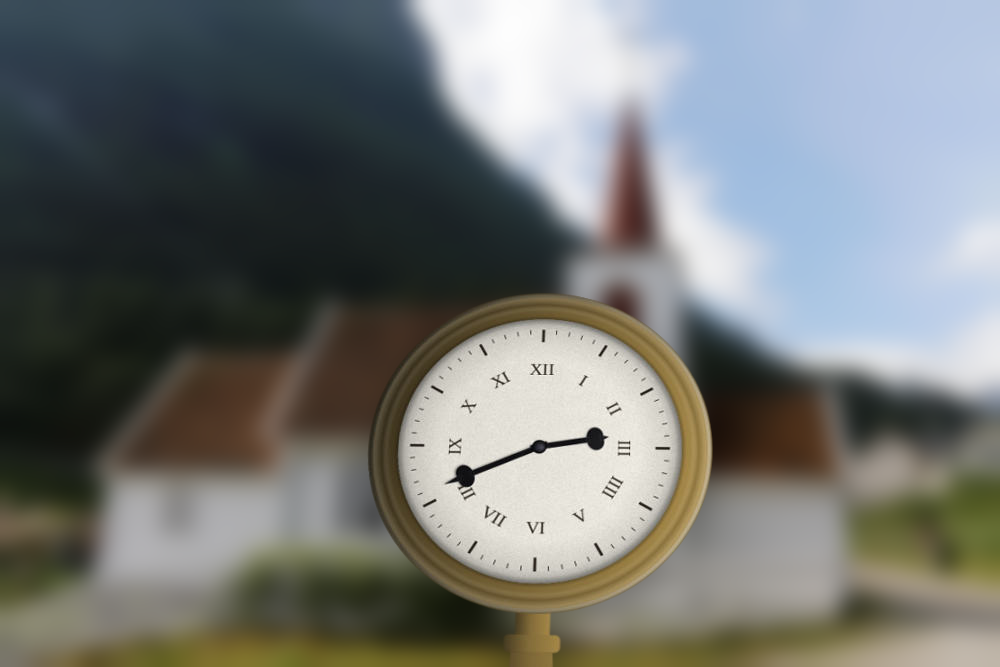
2:41
